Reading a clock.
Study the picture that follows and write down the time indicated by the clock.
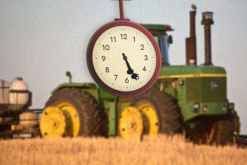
5:26
